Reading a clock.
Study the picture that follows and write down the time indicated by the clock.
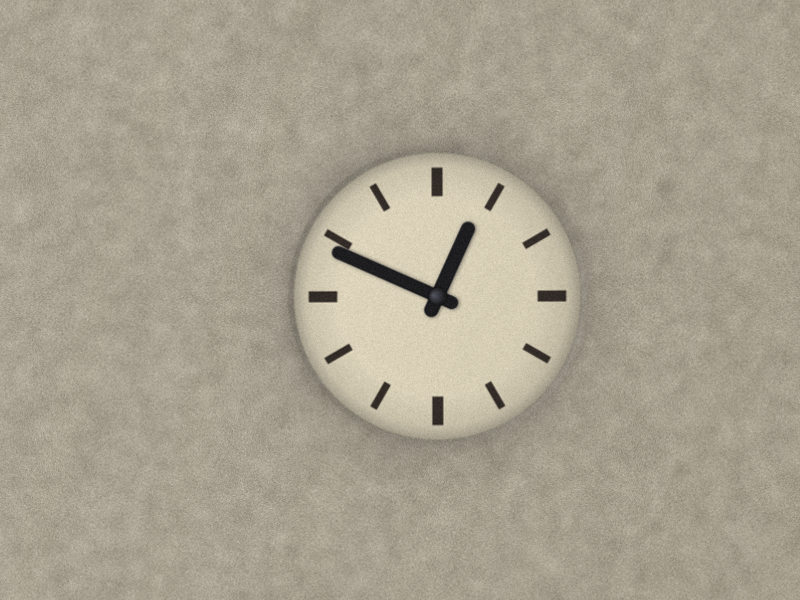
12:49
